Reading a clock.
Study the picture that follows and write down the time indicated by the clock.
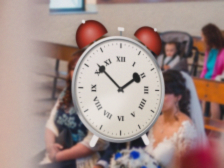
1:52
